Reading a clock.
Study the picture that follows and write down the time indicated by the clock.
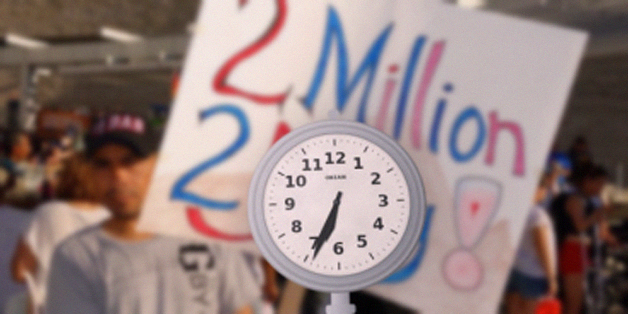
6:34
